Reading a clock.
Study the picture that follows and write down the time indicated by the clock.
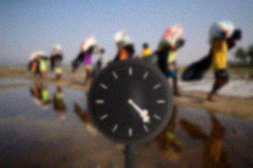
4:23
